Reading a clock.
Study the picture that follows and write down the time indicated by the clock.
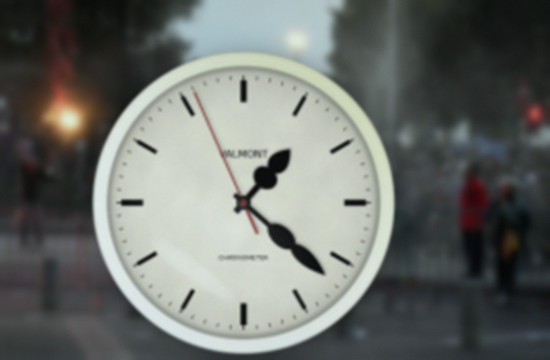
1:21:56
